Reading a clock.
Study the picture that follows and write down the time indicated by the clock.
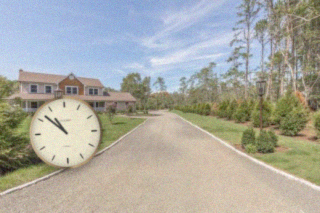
10:52
